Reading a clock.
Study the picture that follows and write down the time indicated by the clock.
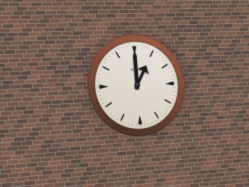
1:00
